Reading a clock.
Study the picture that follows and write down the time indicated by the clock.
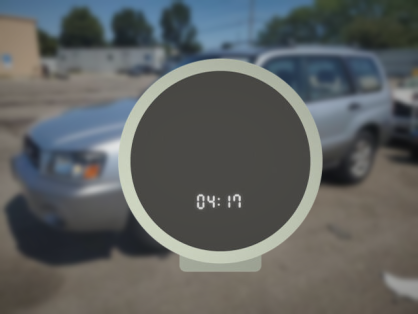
4:17
